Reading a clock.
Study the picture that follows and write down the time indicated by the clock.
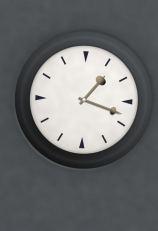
1:18
